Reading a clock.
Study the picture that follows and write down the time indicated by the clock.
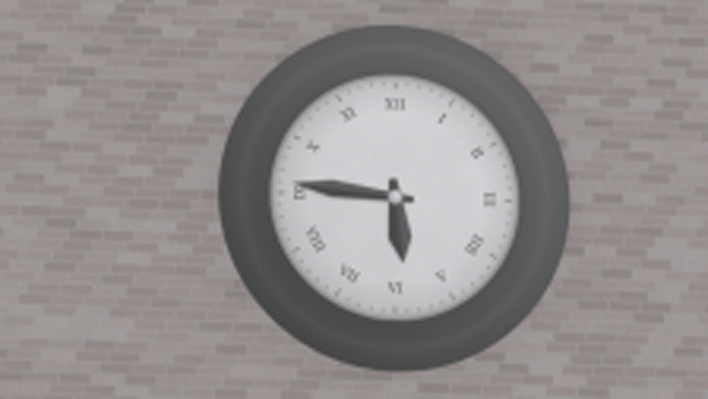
5:46
